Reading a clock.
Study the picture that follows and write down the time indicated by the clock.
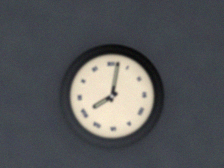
8:02
